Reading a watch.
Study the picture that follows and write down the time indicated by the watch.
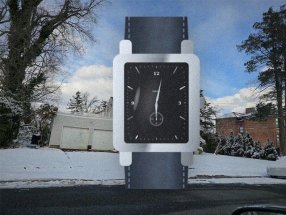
6:02
